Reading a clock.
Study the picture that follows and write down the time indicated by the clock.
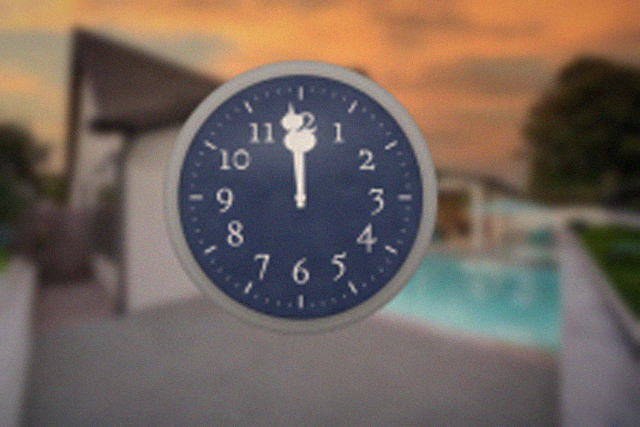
11:59
